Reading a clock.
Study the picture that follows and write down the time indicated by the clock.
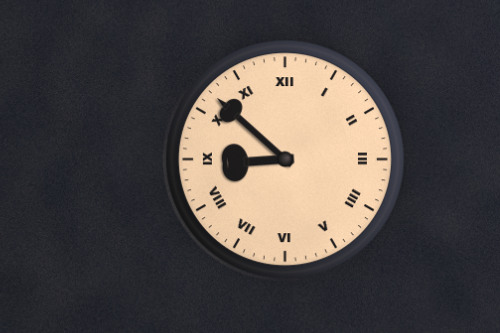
8:52
